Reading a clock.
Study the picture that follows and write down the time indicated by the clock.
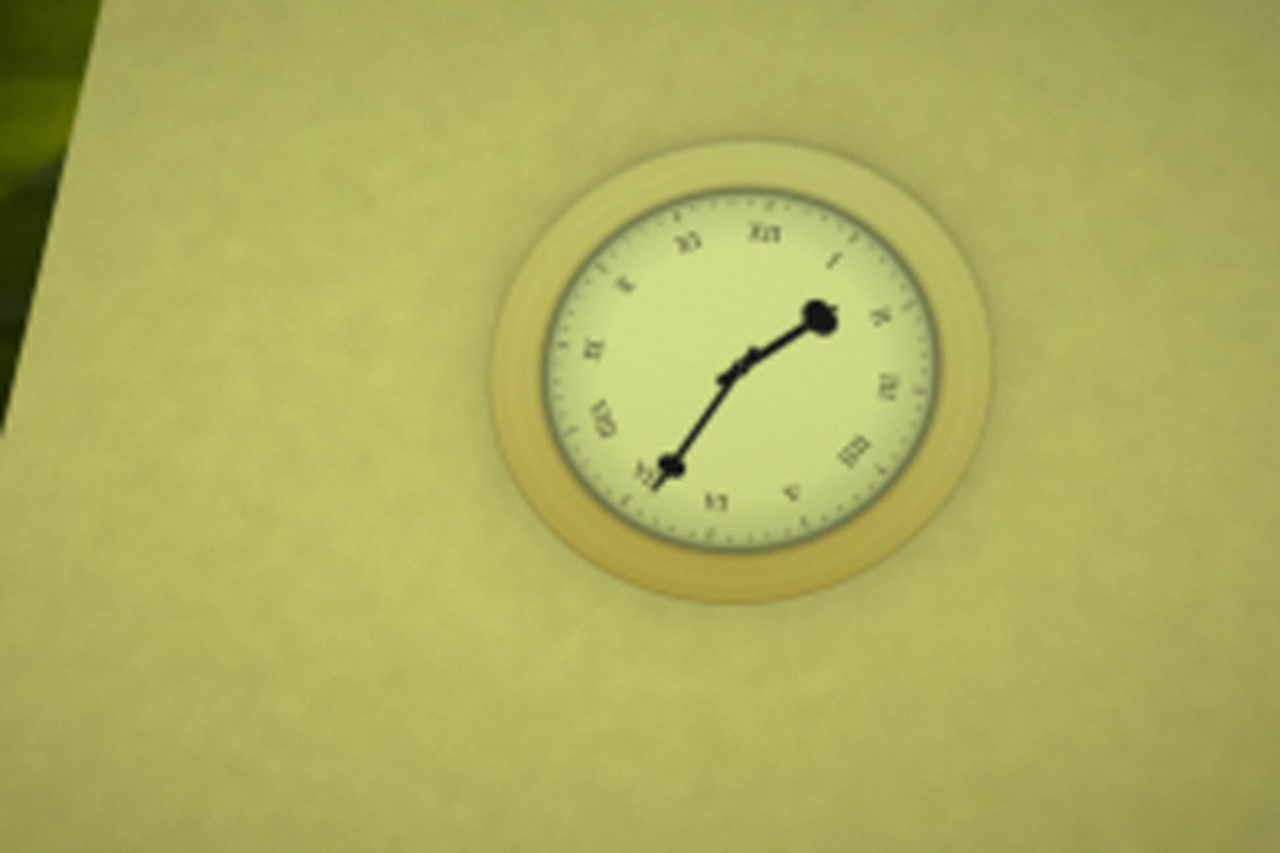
1:34
